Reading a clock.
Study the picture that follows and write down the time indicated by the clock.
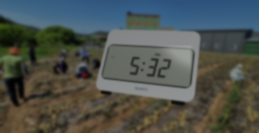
5:32
